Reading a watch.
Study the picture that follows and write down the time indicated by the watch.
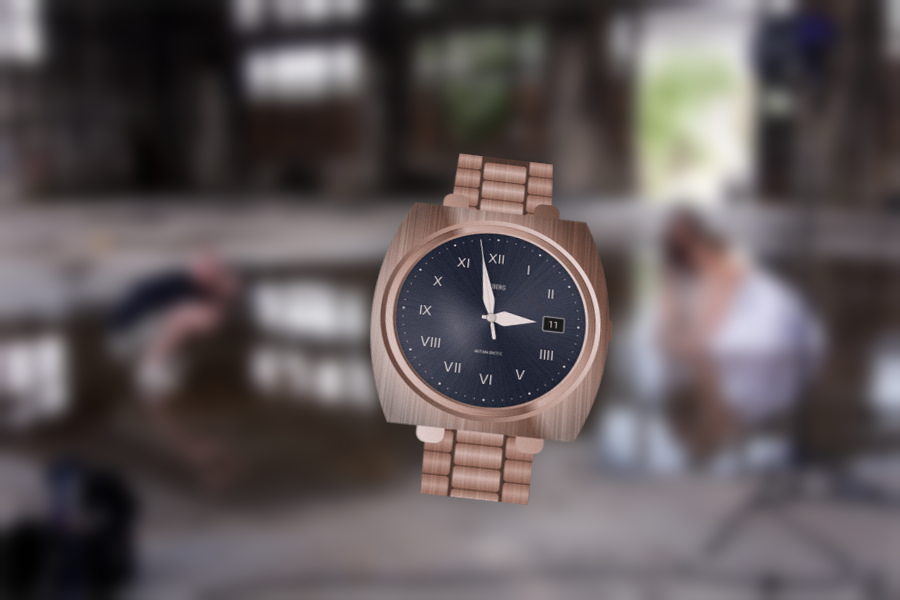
2:57:58
